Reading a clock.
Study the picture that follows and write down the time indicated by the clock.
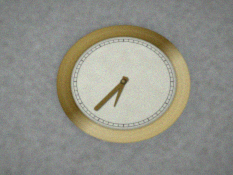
6:37
